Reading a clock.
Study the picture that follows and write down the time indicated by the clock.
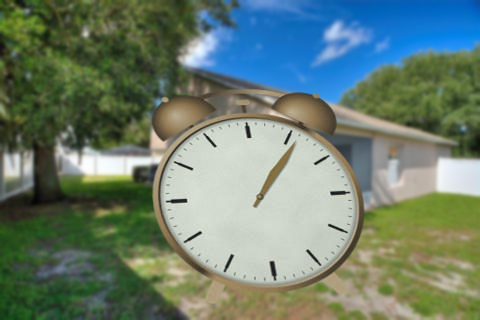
1:06
